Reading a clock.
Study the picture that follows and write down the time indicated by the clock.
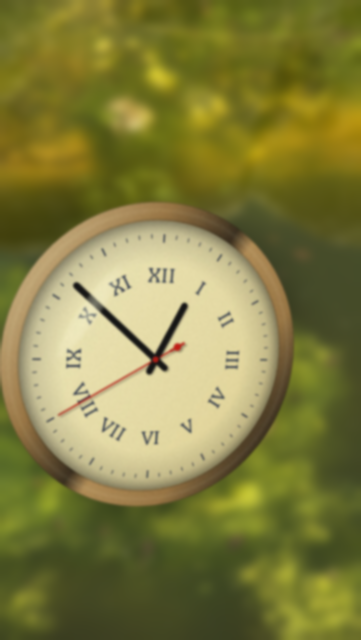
12:51:40
